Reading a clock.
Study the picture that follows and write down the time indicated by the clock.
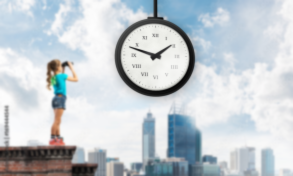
1:48
